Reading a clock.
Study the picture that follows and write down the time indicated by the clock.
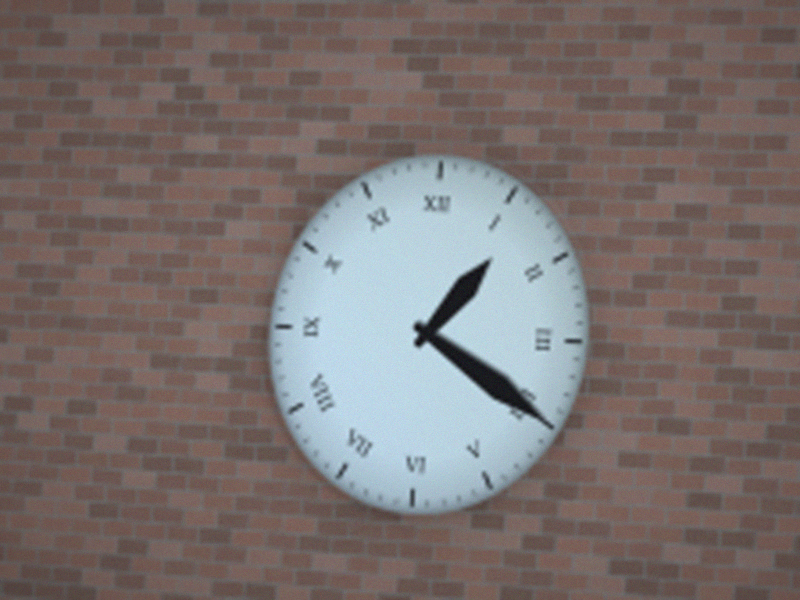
1:20
